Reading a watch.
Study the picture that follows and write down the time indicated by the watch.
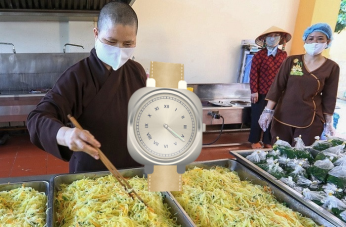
4:21
